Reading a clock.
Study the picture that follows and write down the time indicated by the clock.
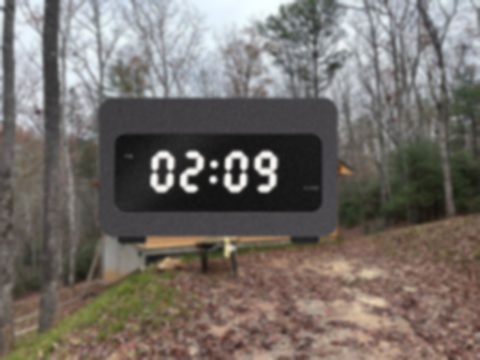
2:09
